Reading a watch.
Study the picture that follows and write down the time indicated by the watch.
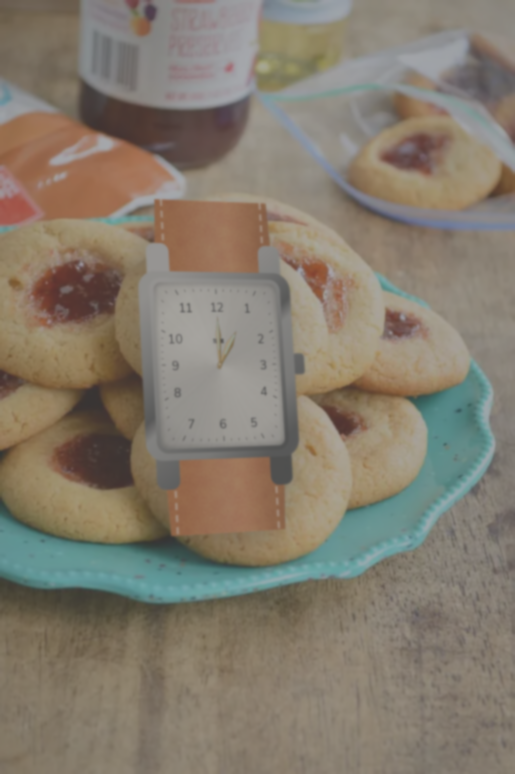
1:00
